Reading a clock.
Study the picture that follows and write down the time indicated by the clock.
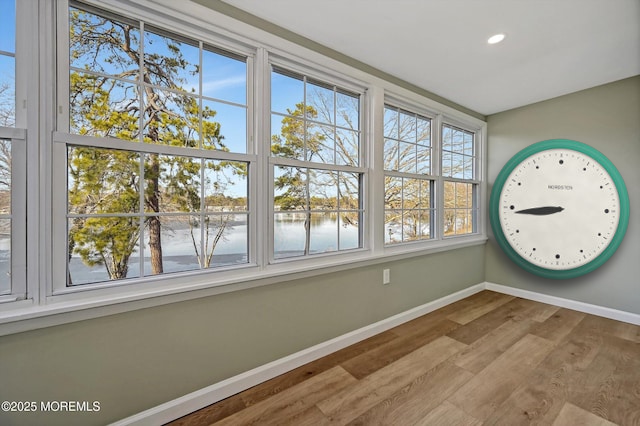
8:44
